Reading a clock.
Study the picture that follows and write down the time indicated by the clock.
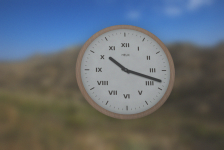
10:18
